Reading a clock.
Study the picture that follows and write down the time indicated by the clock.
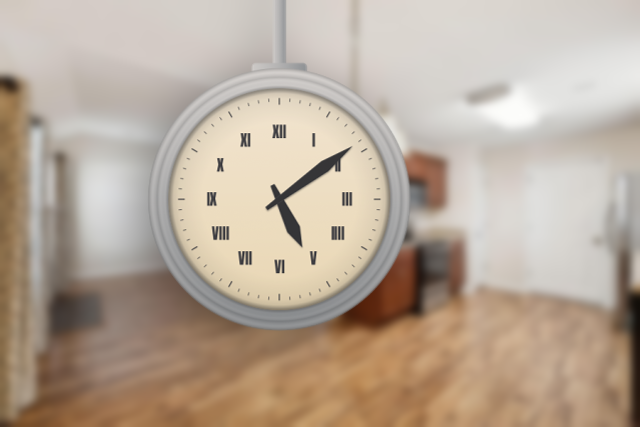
5:09
